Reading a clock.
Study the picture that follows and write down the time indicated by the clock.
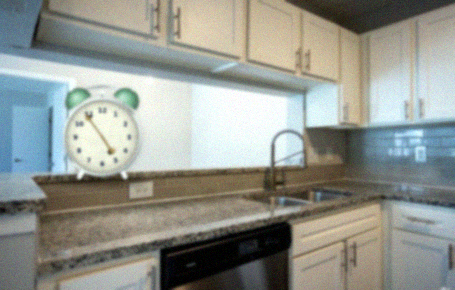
4:54
